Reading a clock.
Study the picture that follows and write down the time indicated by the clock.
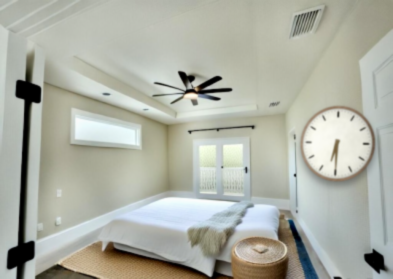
6:30
